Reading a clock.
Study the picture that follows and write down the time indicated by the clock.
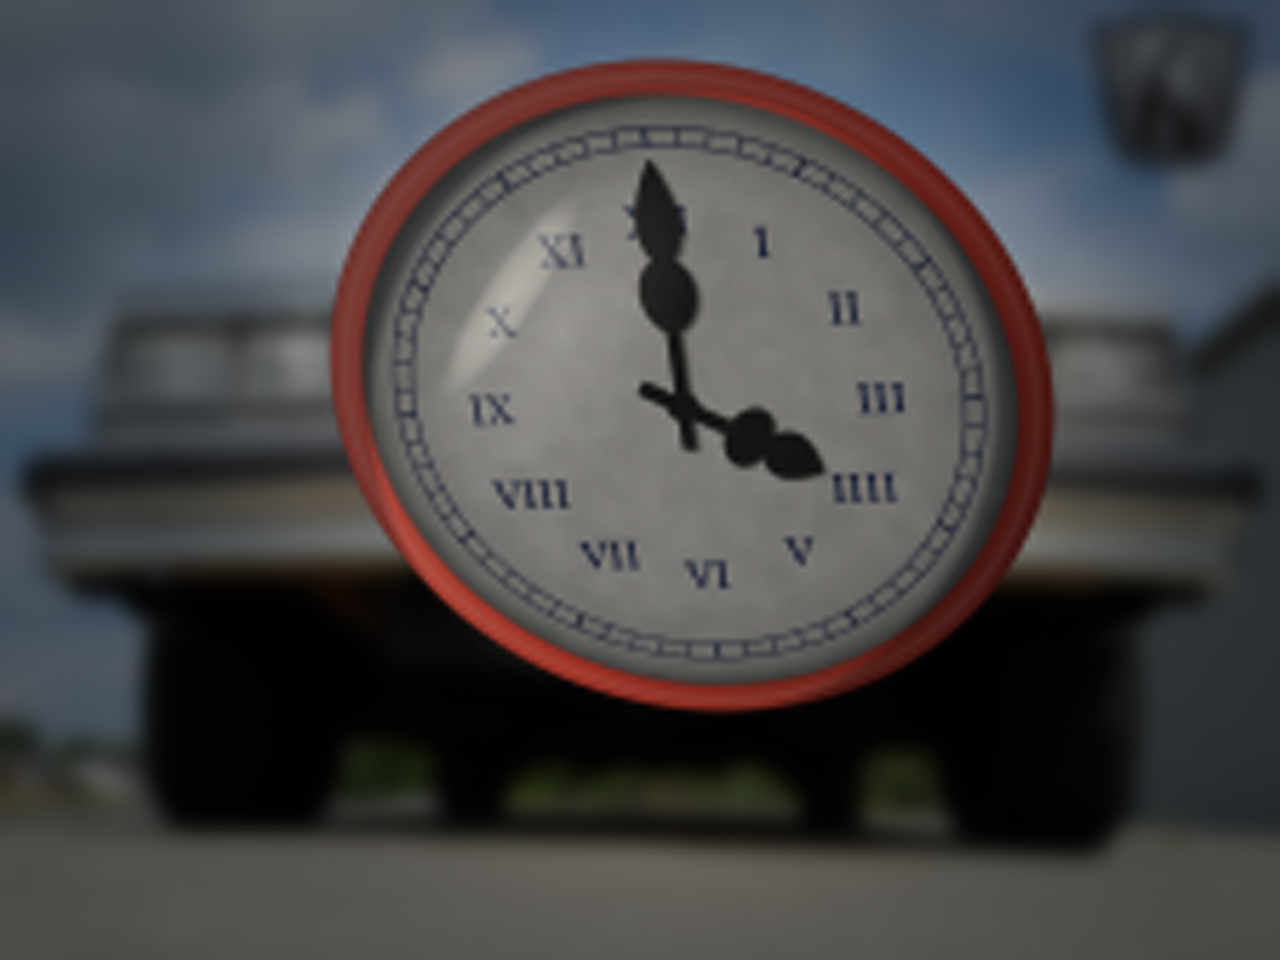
4:00
